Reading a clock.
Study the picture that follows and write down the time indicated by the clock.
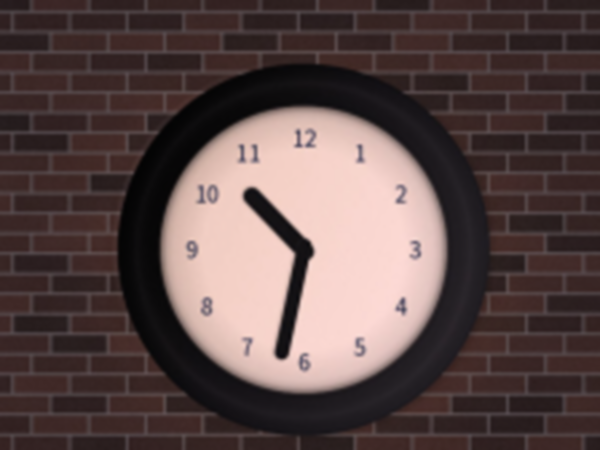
10:32
